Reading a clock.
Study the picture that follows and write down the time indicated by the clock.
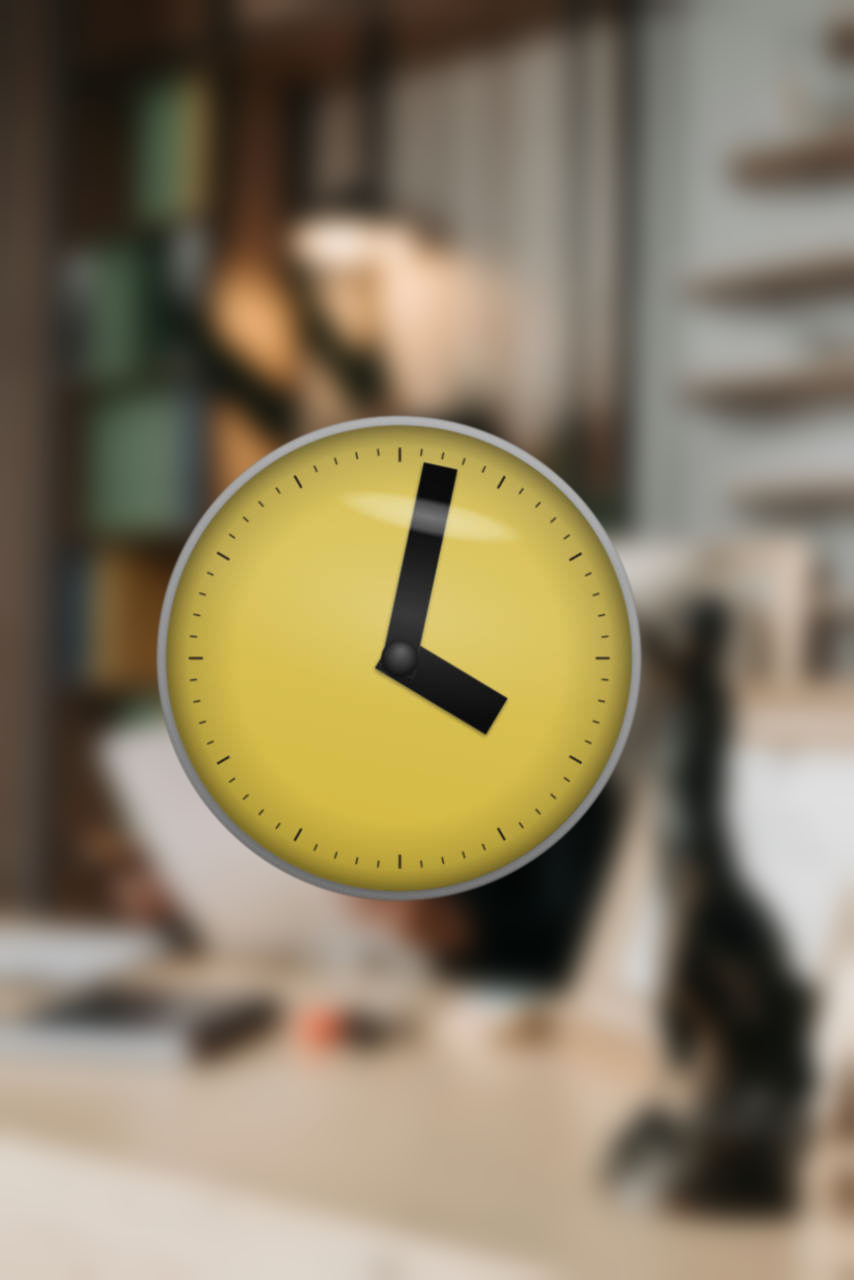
4:02
